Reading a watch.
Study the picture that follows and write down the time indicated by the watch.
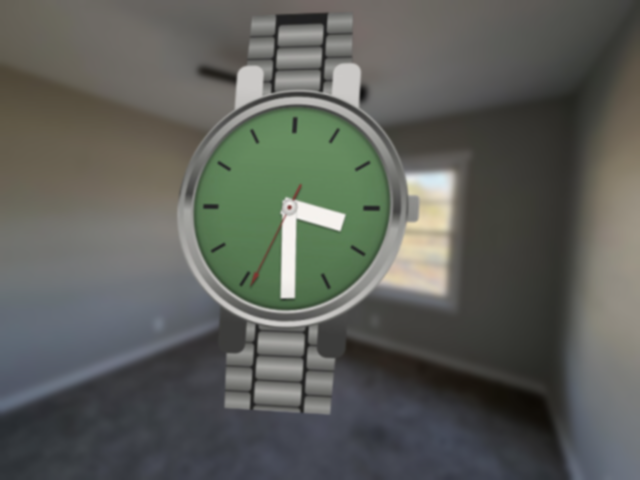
3:29:34
